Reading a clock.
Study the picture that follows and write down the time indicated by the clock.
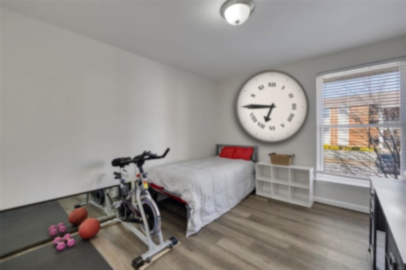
6:45
